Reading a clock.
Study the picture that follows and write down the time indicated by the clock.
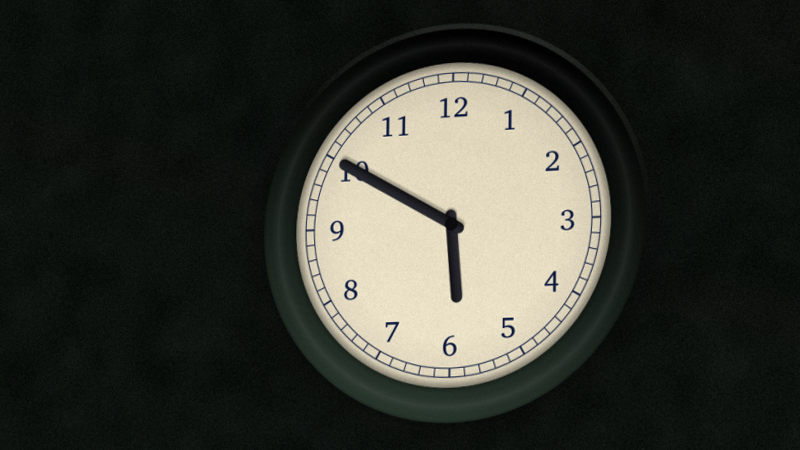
5:50
